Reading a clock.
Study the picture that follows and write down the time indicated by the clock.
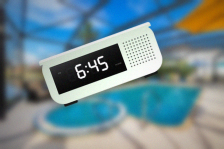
6:45
